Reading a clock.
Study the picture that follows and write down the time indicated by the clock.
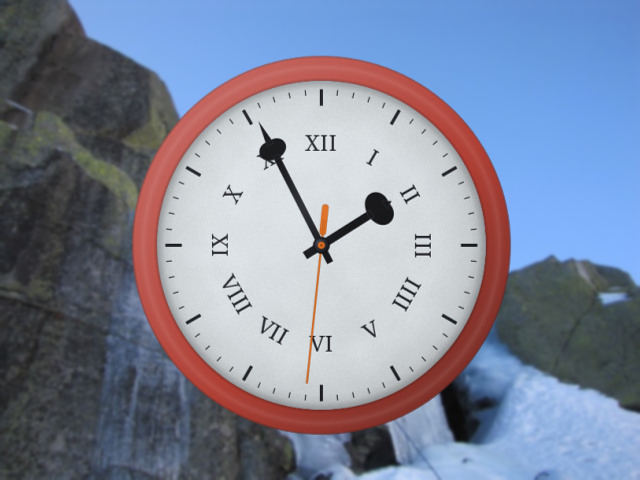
1:55:31
